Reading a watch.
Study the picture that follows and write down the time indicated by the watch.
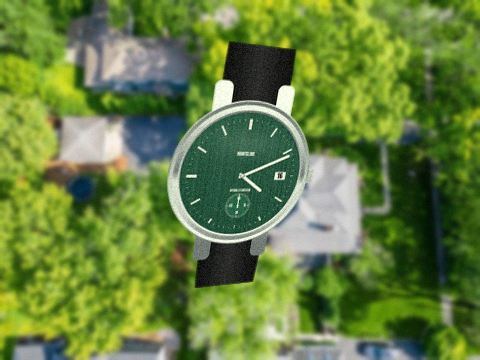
4:11
